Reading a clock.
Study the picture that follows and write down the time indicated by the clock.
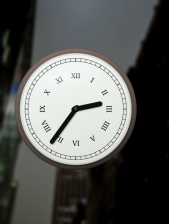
2:36
